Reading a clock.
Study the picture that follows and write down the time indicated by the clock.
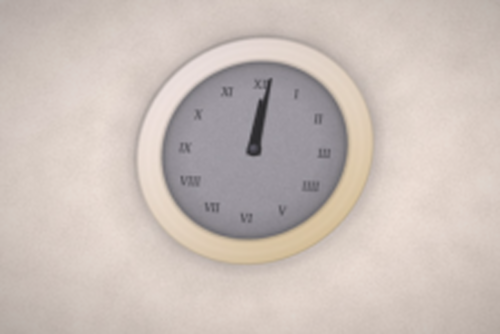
12:01
